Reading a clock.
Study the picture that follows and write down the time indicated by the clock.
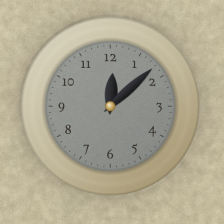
12:08
